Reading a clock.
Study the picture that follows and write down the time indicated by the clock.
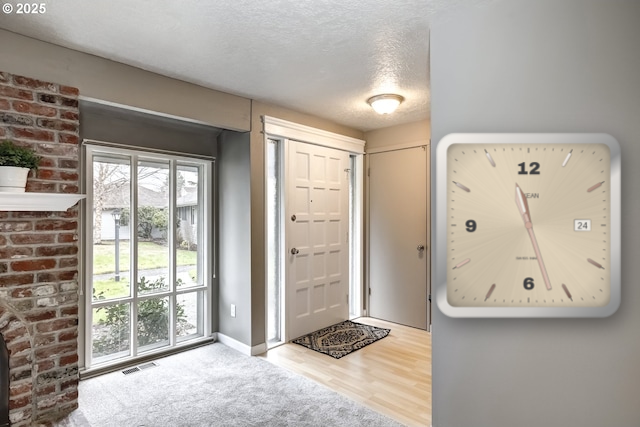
11:27
